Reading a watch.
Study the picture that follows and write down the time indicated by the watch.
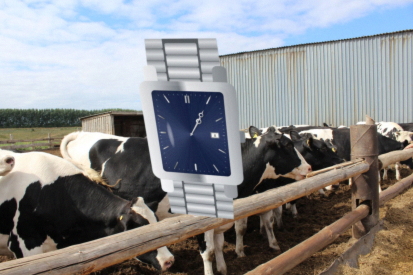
1:05
